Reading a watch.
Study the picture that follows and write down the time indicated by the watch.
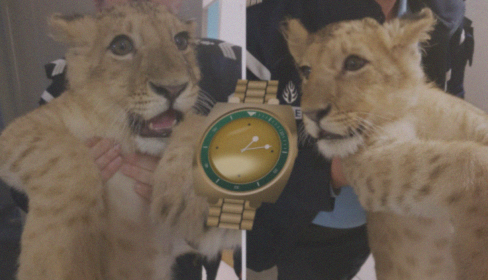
1:13
